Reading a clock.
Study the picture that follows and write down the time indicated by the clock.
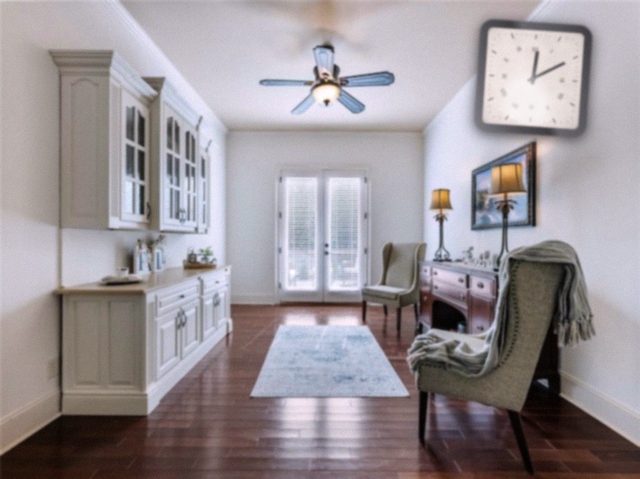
12:10
